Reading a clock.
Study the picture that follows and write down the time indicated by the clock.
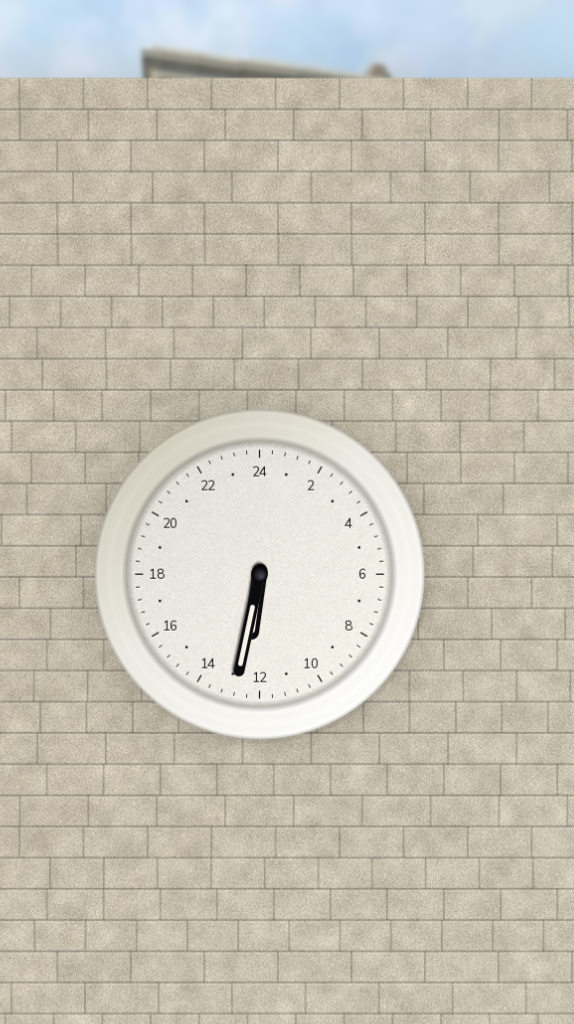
12:32
